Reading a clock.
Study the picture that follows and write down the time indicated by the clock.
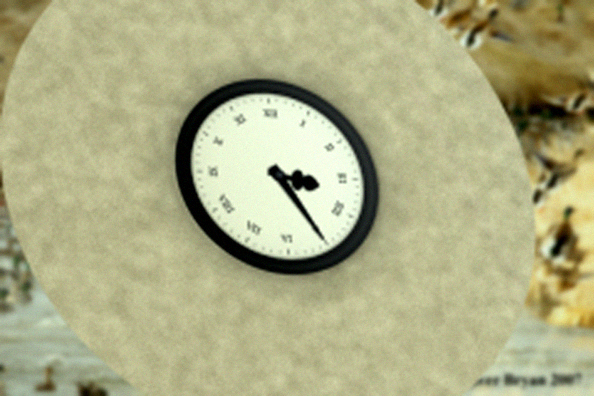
3:25
